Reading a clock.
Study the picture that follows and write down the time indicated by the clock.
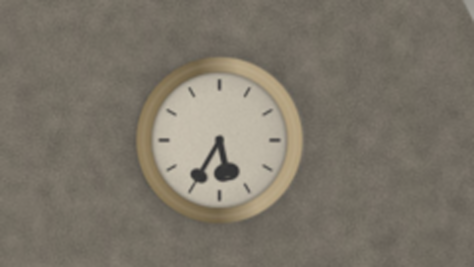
5:35
